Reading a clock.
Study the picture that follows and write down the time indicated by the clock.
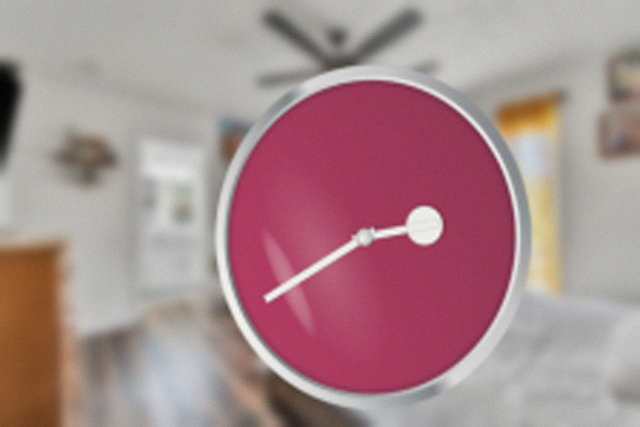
2:40
